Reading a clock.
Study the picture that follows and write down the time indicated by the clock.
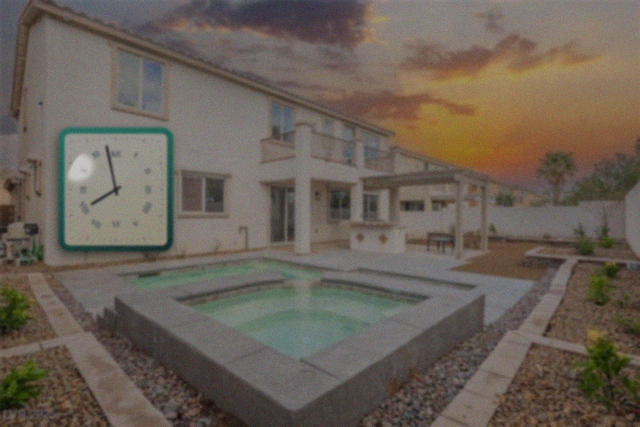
7:58
